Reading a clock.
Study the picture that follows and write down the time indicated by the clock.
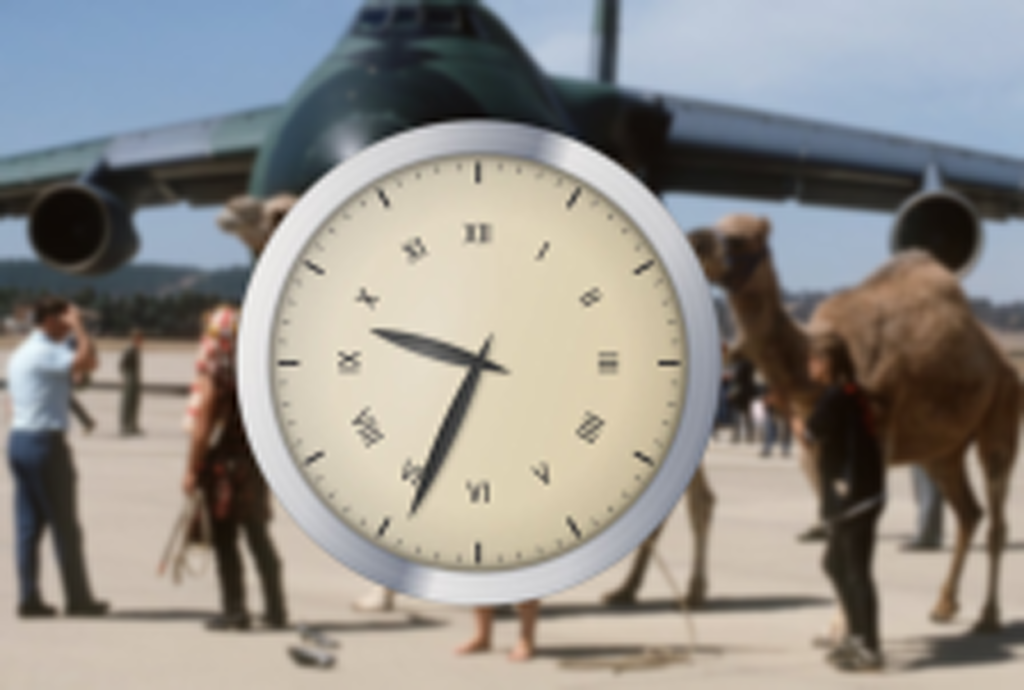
9:34
